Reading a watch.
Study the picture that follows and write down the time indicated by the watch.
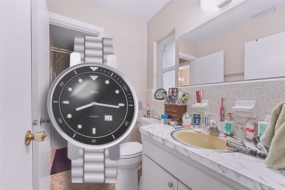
8:16
